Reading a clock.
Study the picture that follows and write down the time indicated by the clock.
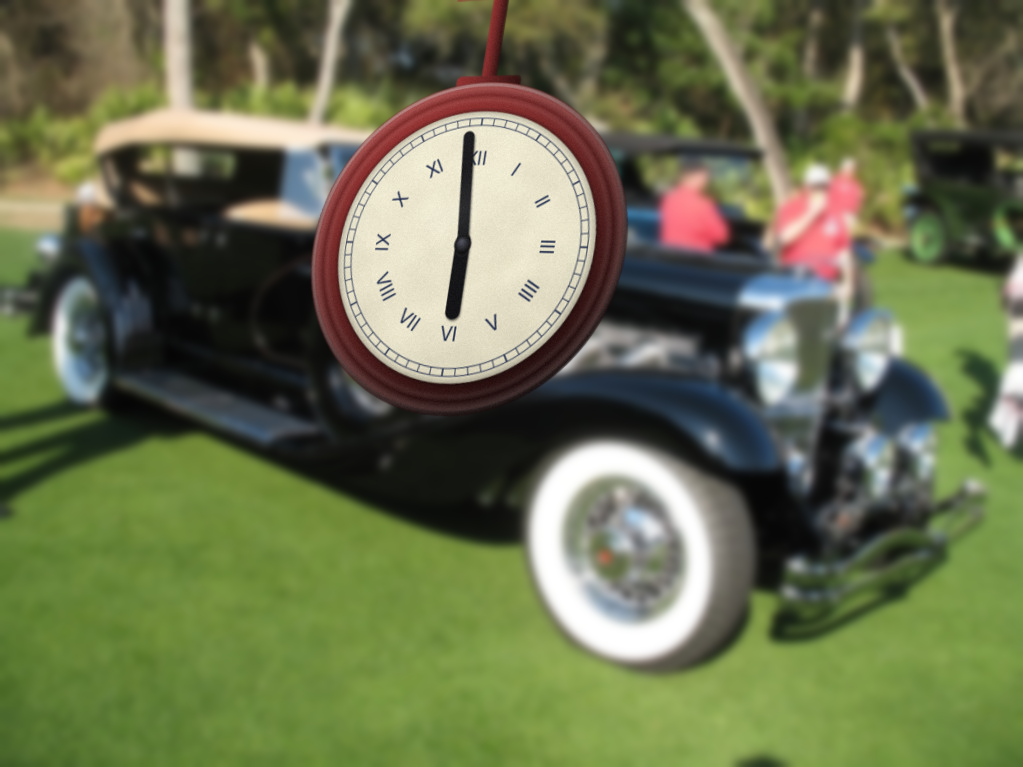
5:59
